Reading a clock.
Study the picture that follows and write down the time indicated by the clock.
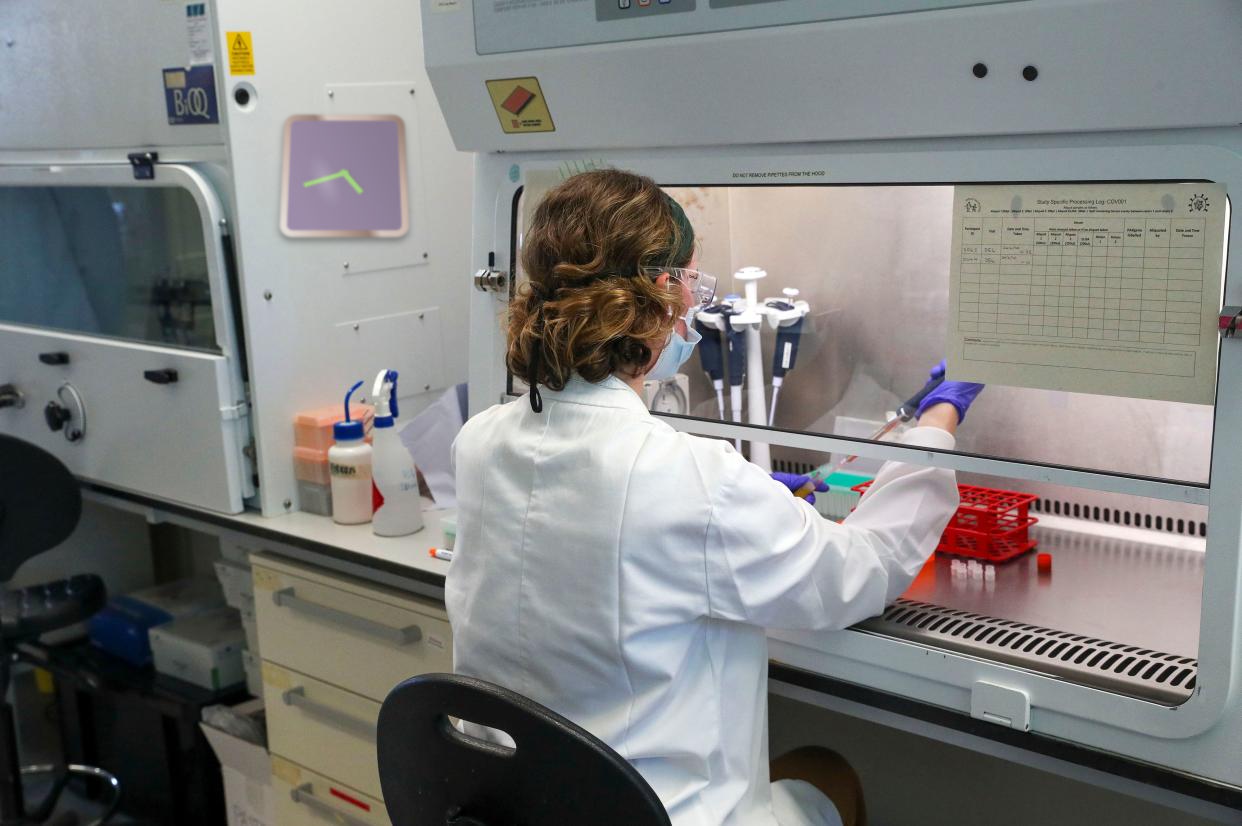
4:42
